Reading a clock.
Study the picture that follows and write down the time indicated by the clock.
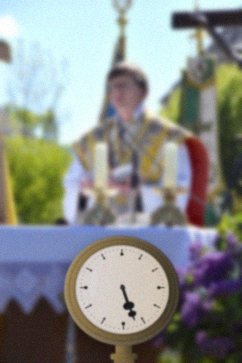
5:27
